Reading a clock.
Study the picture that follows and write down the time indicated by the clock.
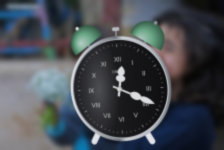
12:19
